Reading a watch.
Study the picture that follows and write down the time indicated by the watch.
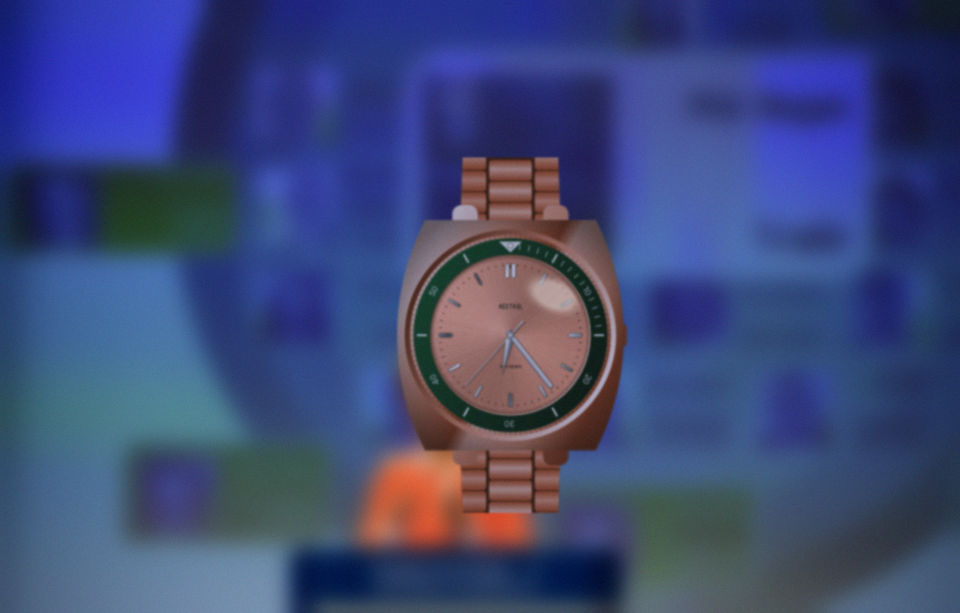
6:23:37
